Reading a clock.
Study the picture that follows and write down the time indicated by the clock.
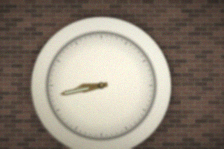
8:43
